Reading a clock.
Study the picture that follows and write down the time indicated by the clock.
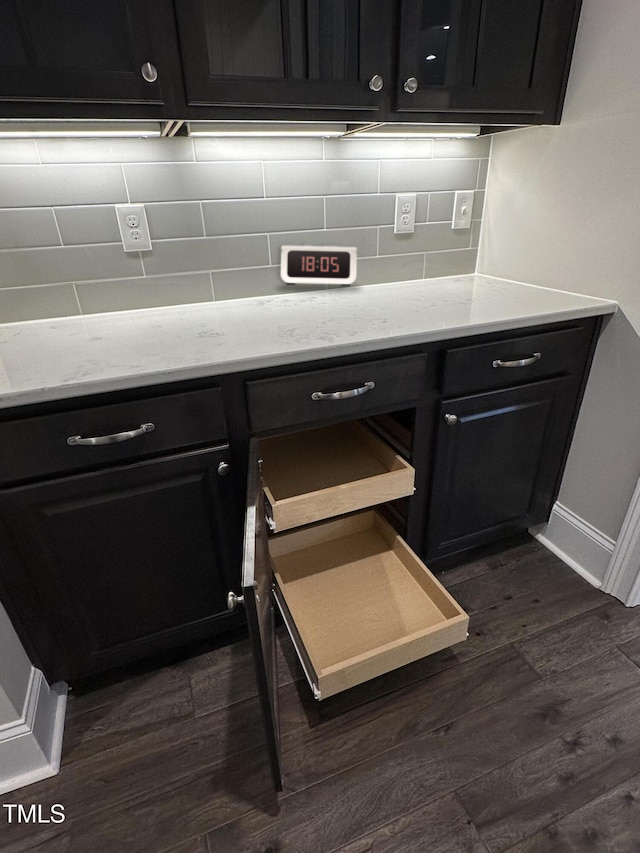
18:05
